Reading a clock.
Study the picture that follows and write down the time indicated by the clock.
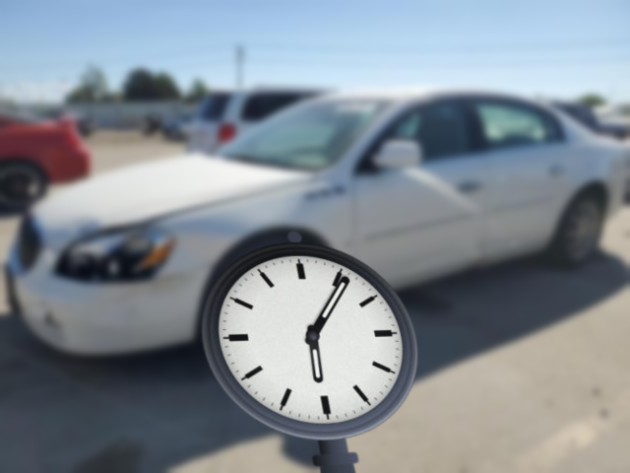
6:06
